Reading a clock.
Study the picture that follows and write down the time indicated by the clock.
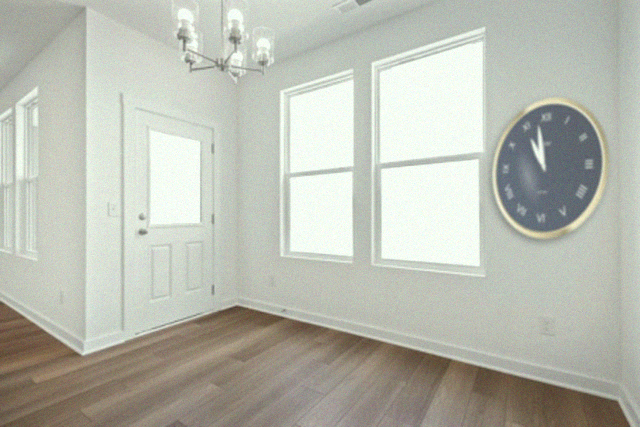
10:58
